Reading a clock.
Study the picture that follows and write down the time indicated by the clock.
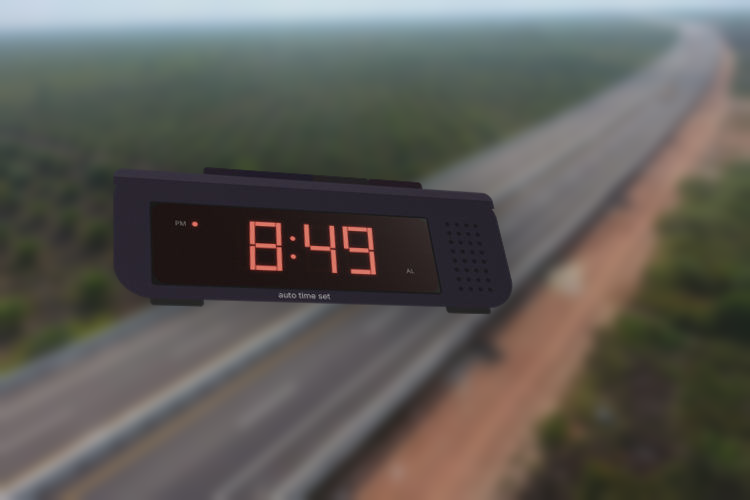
8:49
